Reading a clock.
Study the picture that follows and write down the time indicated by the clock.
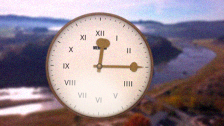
12:15
